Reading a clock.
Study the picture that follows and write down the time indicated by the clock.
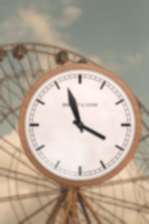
3:57
